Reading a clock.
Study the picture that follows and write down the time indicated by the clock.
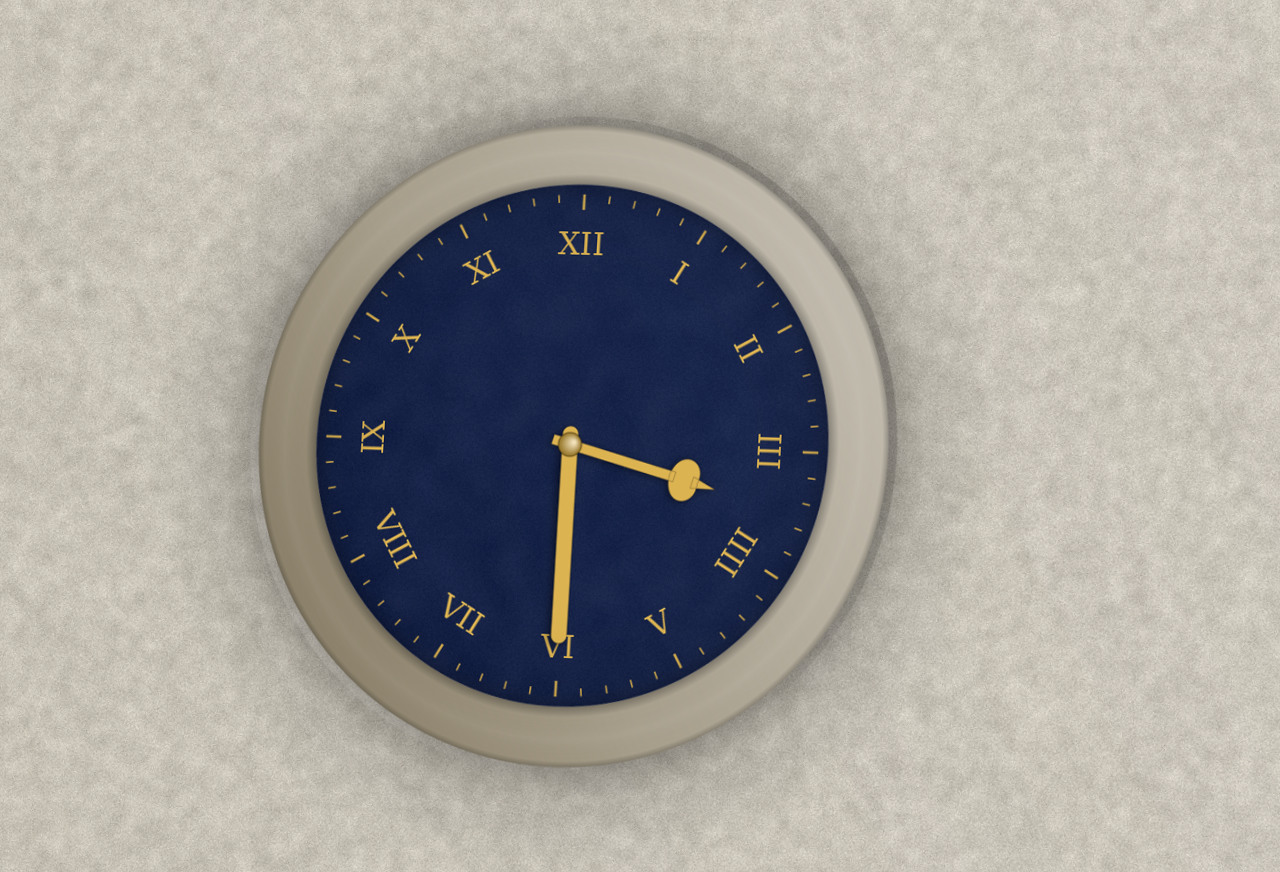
3:30
